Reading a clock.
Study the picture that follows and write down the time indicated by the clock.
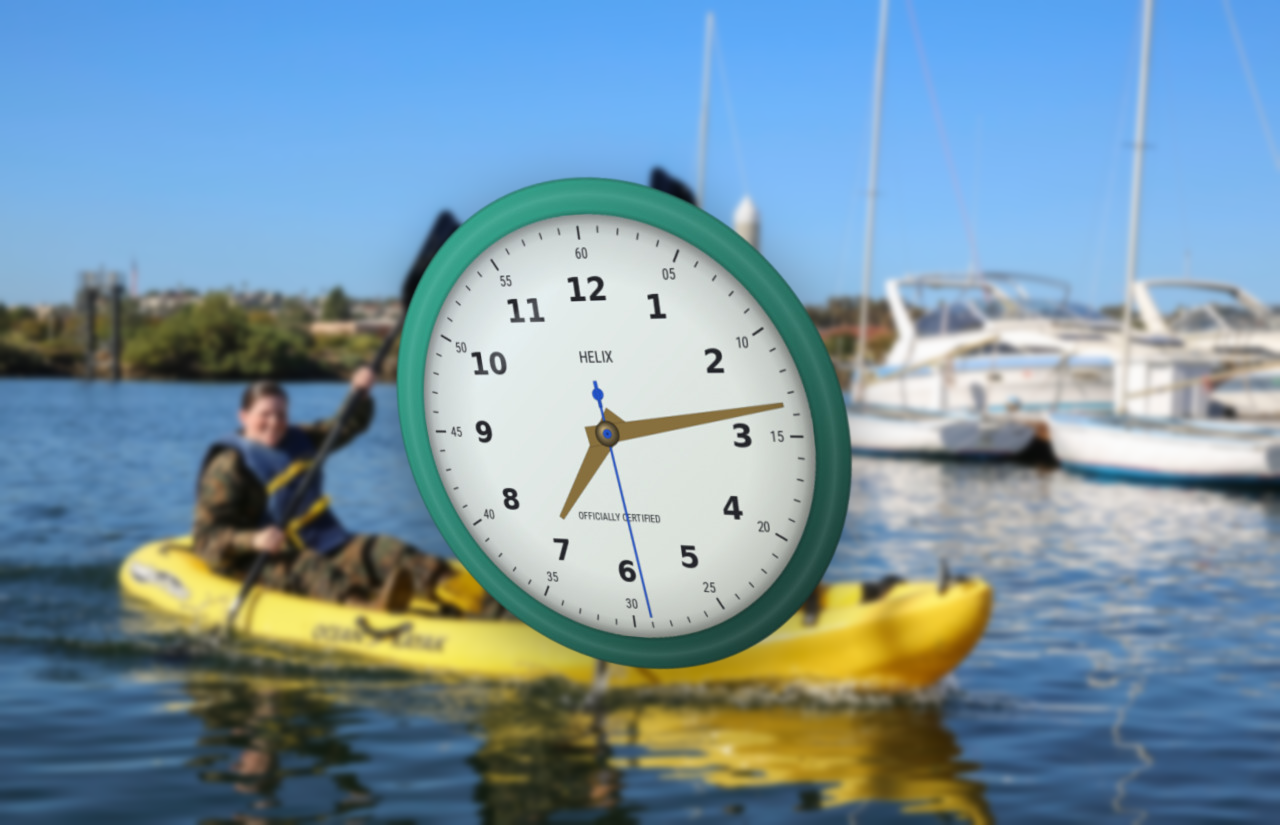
7:13:29
